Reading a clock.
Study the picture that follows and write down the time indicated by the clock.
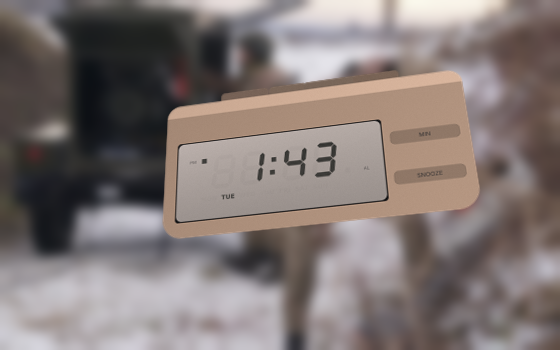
1:43
